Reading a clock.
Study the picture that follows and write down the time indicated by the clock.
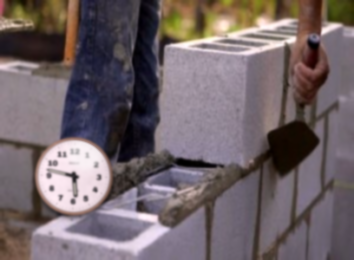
5:47
